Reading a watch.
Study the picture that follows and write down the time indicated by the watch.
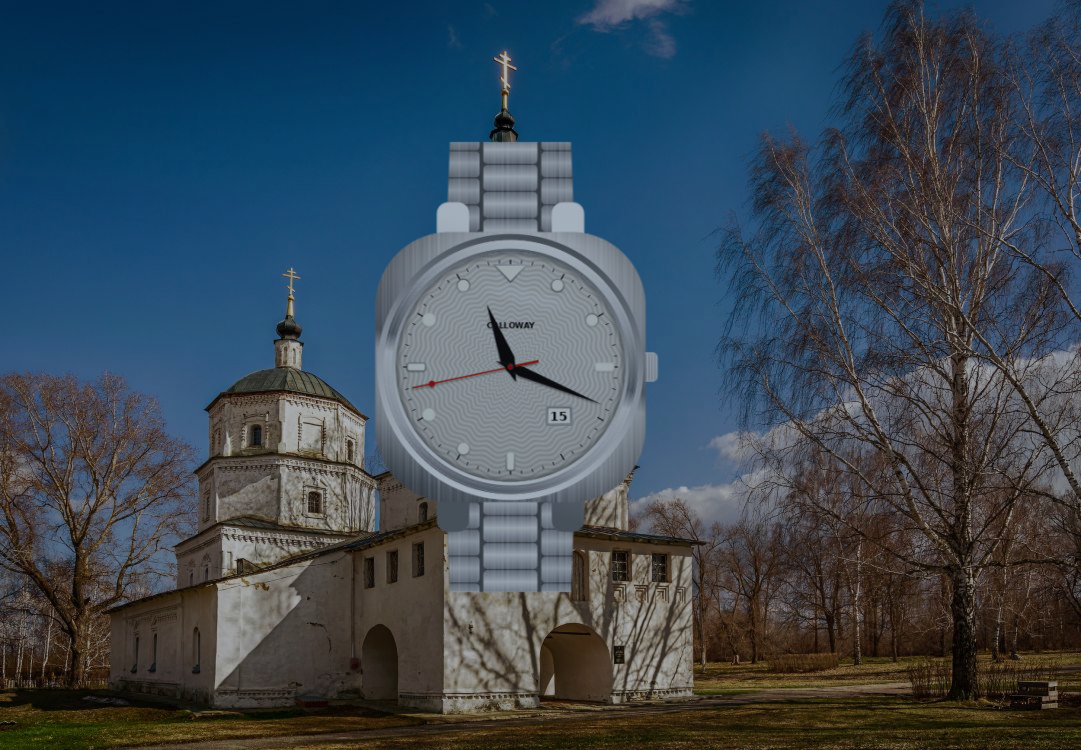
11:18:43
